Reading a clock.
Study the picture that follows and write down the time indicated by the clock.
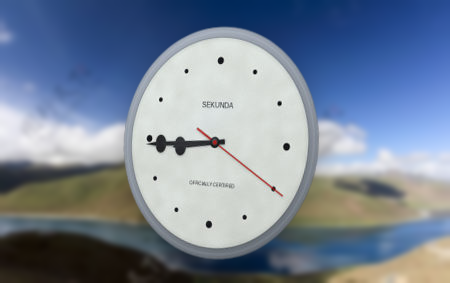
8:44:20
